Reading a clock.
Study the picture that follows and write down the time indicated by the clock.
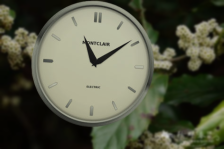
11:09
